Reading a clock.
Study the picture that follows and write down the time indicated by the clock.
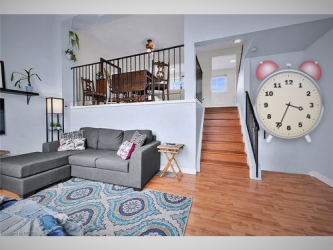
3:34
